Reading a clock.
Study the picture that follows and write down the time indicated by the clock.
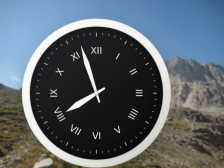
7:57
